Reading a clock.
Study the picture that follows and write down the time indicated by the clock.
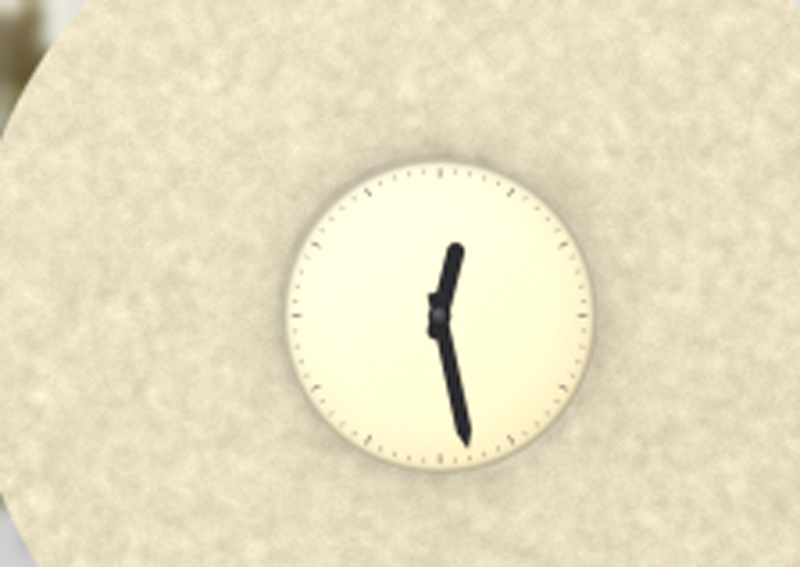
12:28
